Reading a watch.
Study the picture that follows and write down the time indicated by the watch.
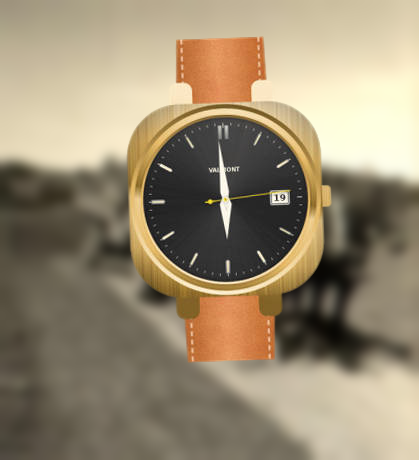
5:59:14
